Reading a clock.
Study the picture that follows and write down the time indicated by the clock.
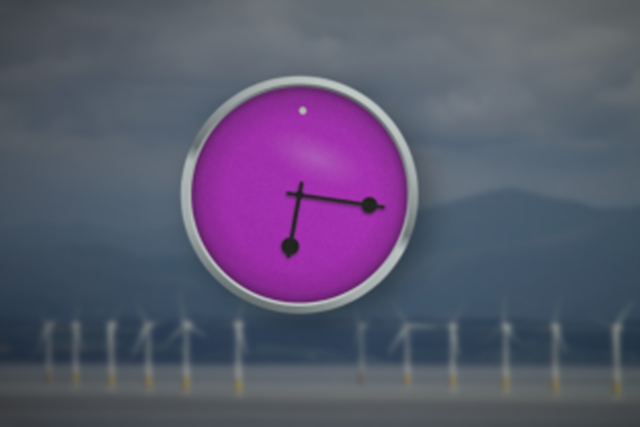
6:16
